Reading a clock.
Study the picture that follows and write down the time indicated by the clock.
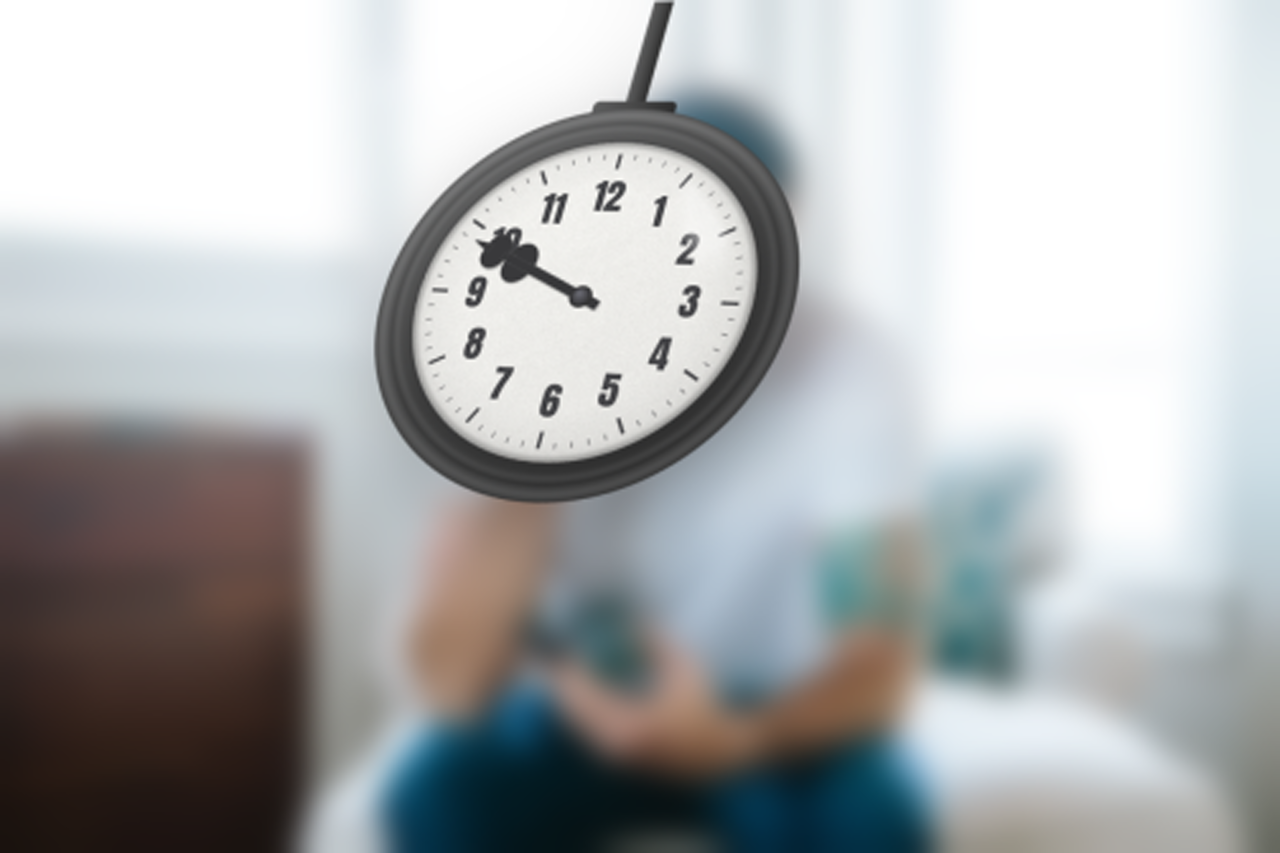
9:49
